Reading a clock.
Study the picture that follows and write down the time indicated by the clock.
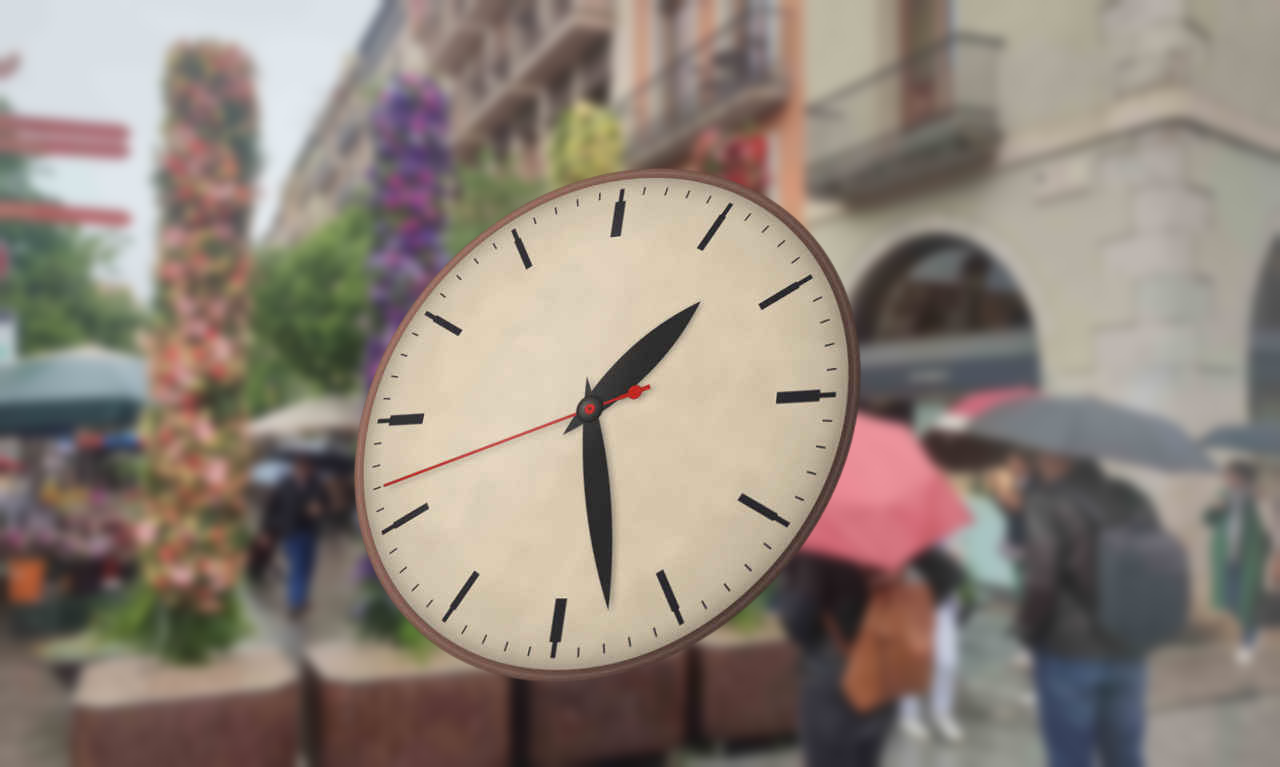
1:27:42
